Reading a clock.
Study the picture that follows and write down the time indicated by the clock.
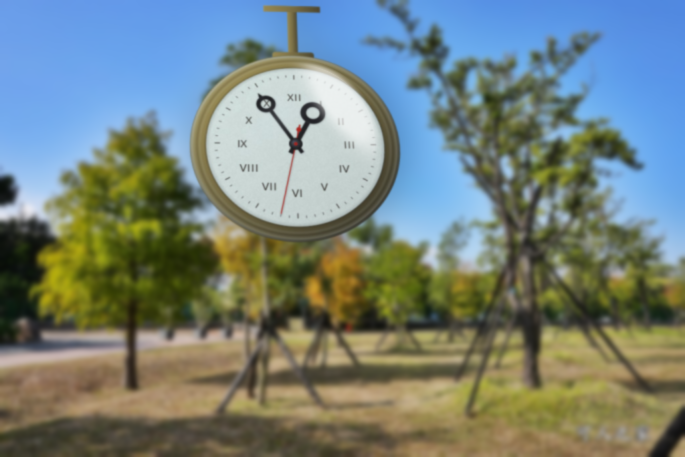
12:54:32
